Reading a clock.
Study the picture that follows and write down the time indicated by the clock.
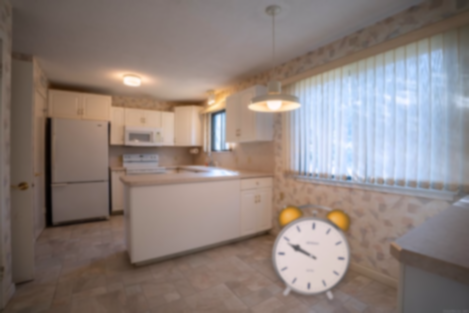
9:49
